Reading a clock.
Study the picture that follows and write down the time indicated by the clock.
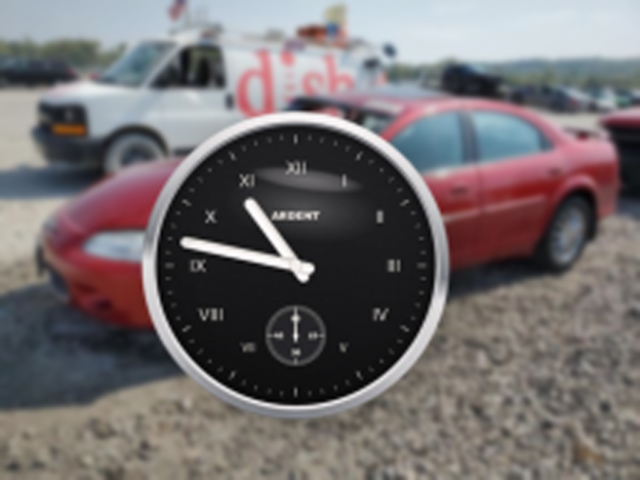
10:47
